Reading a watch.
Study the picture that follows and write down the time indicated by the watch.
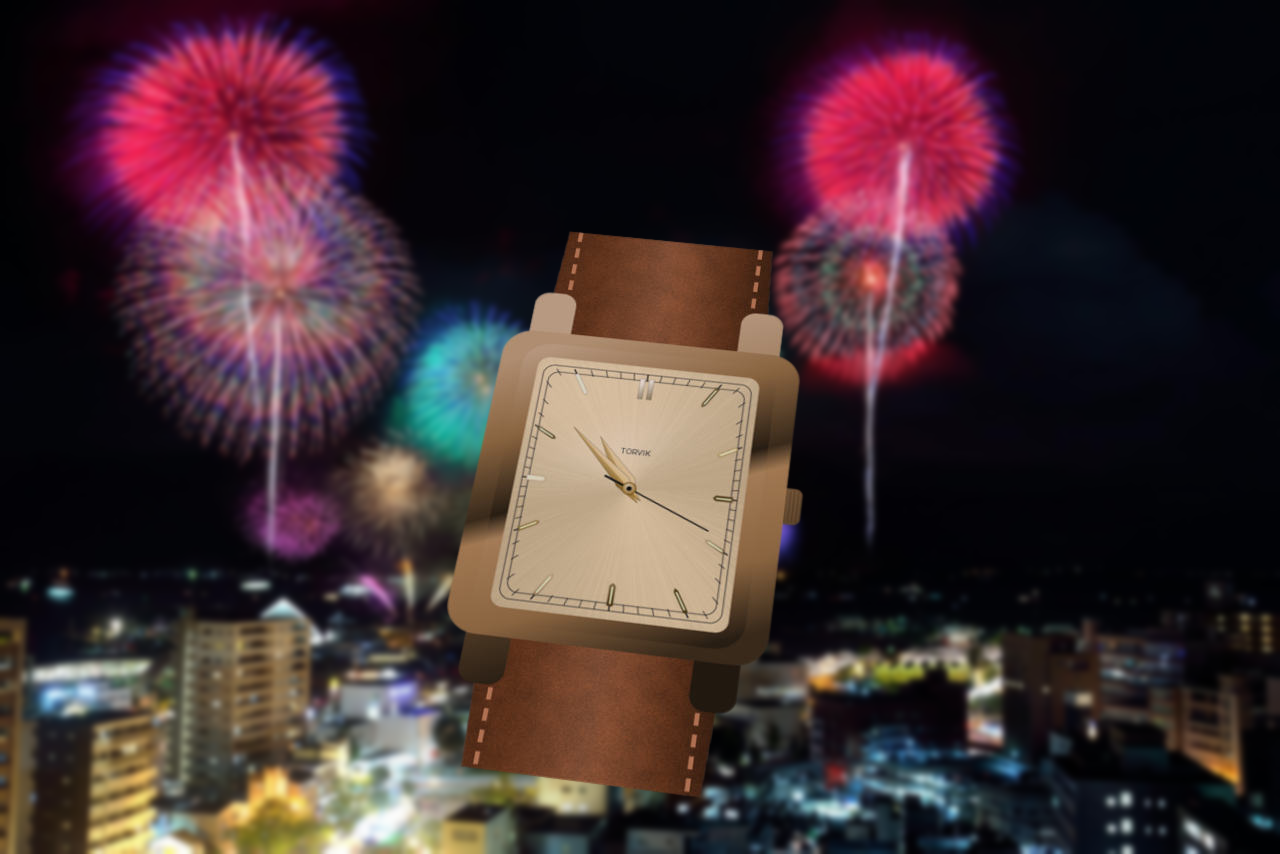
10:52:19
